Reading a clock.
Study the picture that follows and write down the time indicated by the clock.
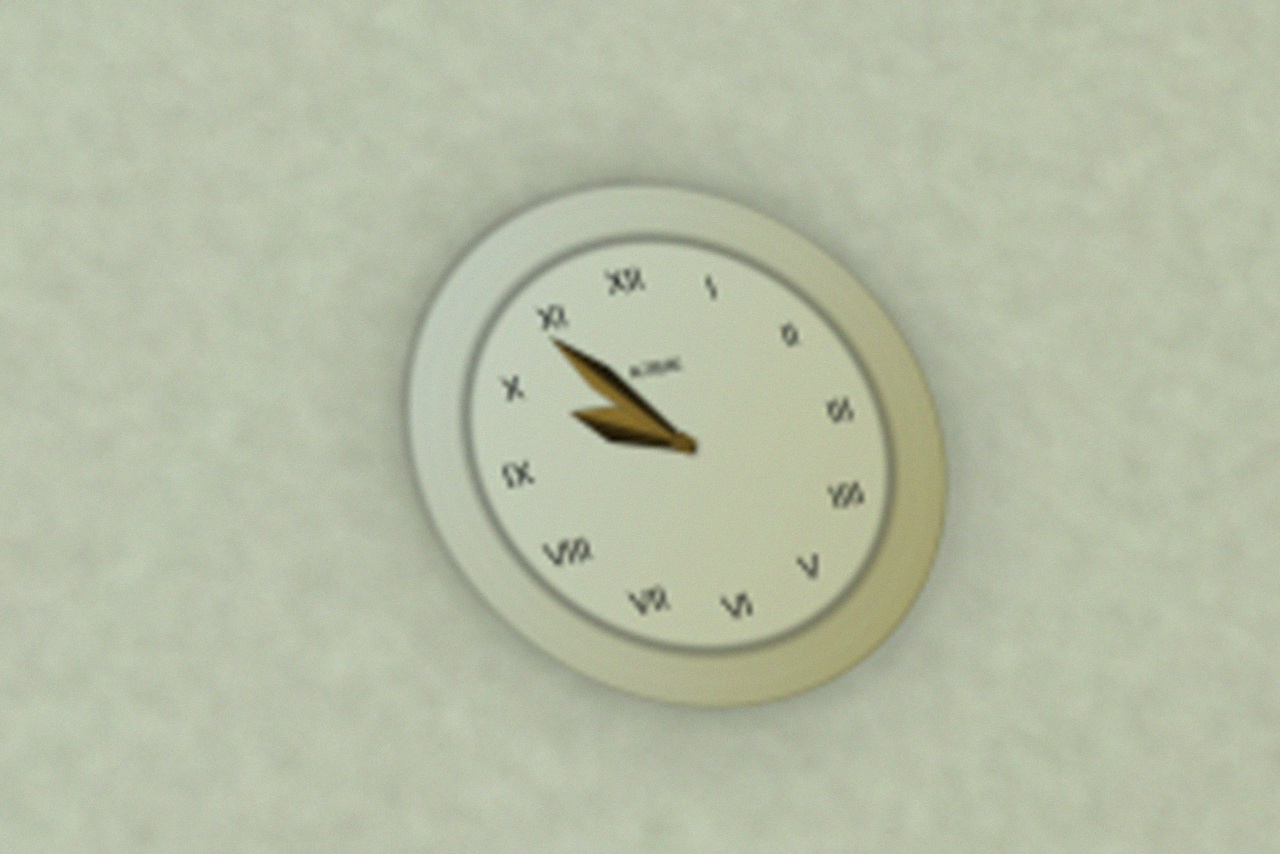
9:54
